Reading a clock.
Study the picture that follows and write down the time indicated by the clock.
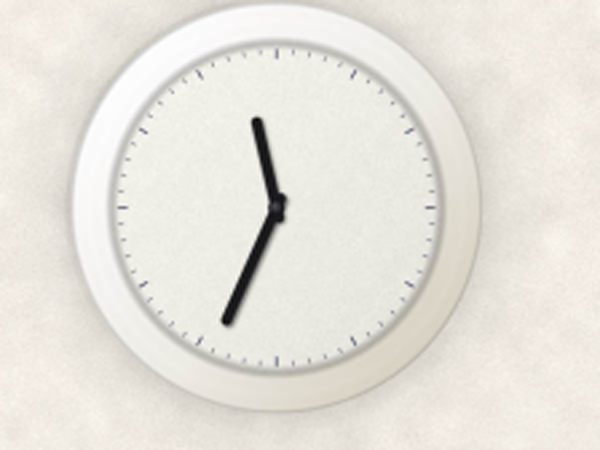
11:34
